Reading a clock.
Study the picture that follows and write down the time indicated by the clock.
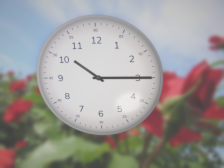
10:15
